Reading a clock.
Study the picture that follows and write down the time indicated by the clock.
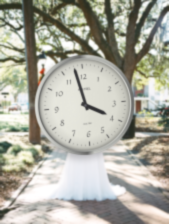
3:58
